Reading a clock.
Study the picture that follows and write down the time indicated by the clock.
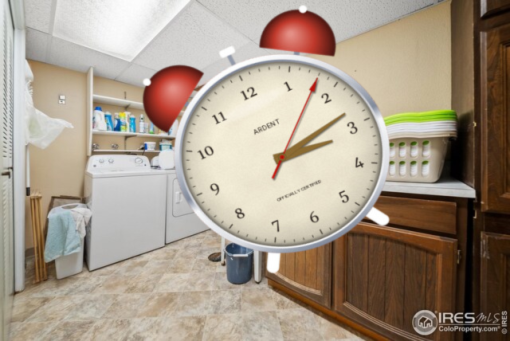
3:13:08
